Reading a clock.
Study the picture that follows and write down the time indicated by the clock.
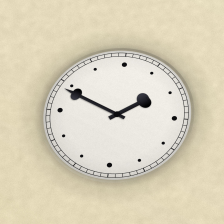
1:49
